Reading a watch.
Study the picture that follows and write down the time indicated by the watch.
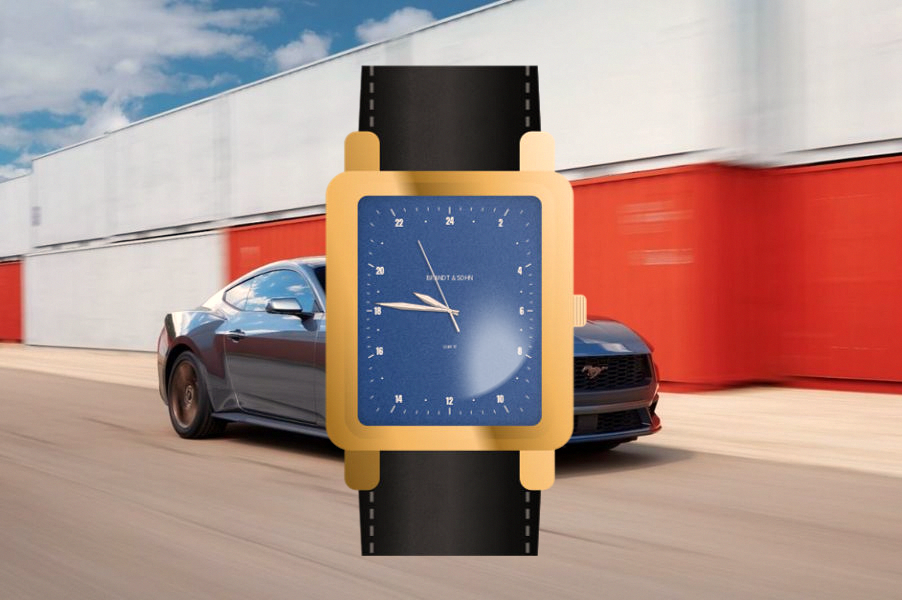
19:45:56
